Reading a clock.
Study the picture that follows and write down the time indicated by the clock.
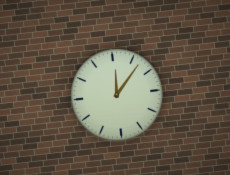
12:07
